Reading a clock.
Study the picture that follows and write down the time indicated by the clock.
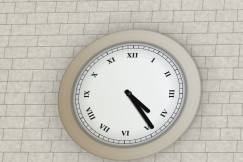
4:24
